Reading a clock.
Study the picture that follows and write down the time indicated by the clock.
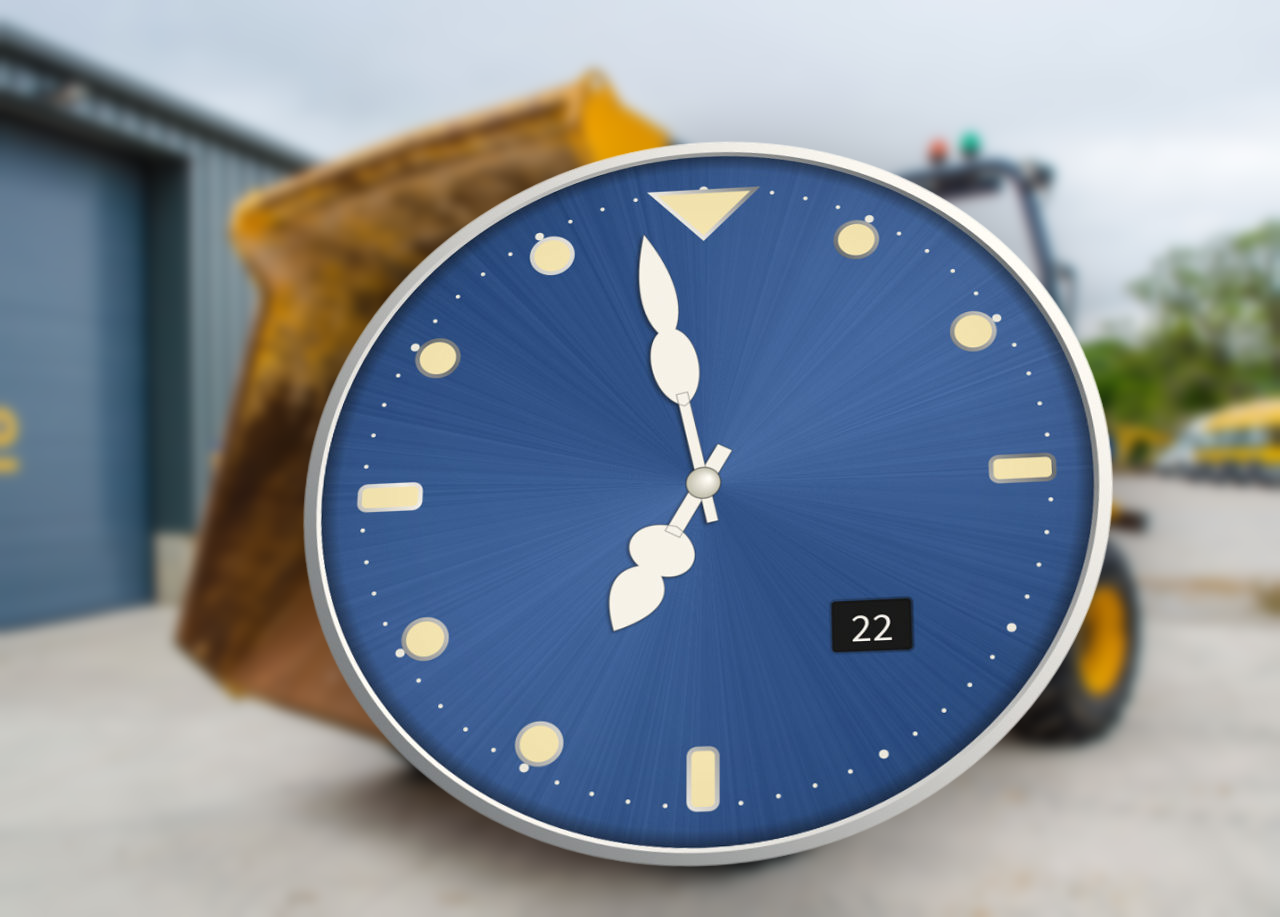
6:58
